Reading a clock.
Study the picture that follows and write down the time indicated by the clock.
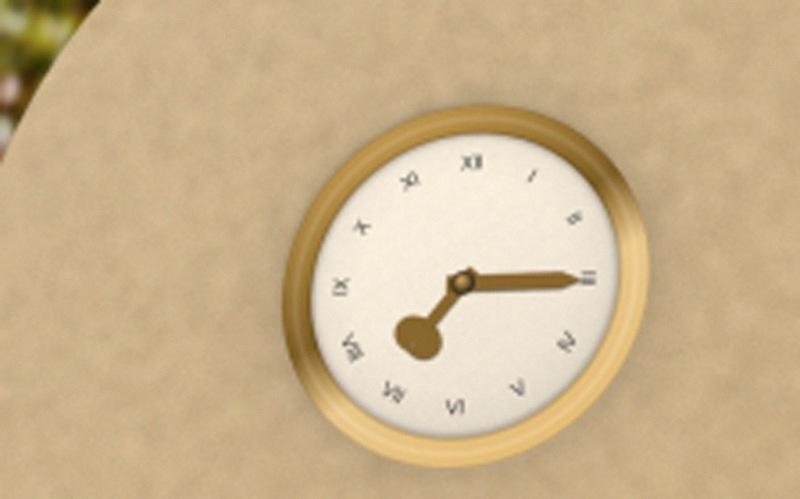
7:15
